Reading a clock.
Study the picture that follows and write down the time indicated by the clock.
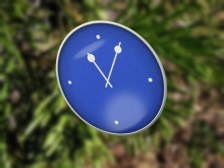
11:05
